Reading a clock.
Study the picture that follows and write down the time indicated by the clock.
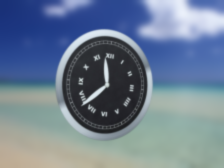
11:38
